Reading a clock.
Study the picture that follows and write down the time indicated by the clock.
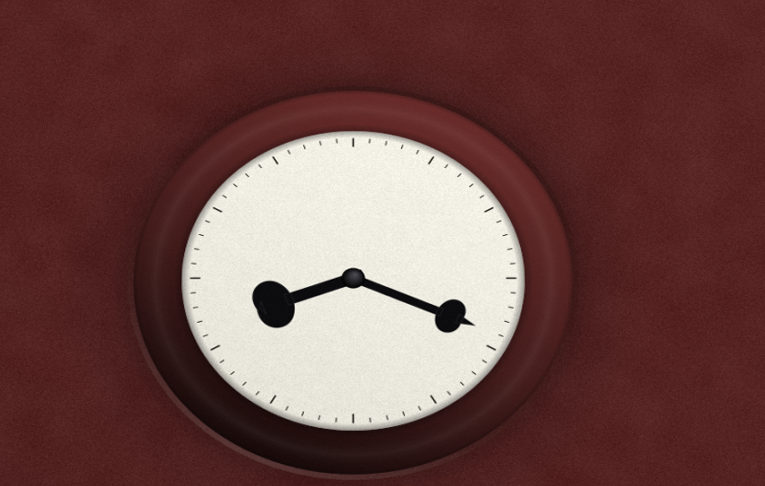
8:19
